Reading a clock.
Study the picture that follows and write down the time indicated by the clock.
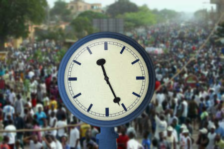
11:26
